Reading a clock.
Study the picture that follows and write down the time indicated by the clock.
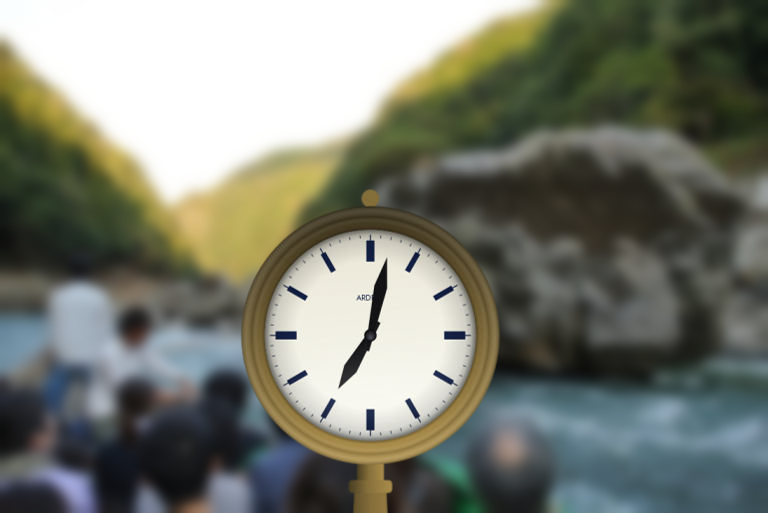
7:02
